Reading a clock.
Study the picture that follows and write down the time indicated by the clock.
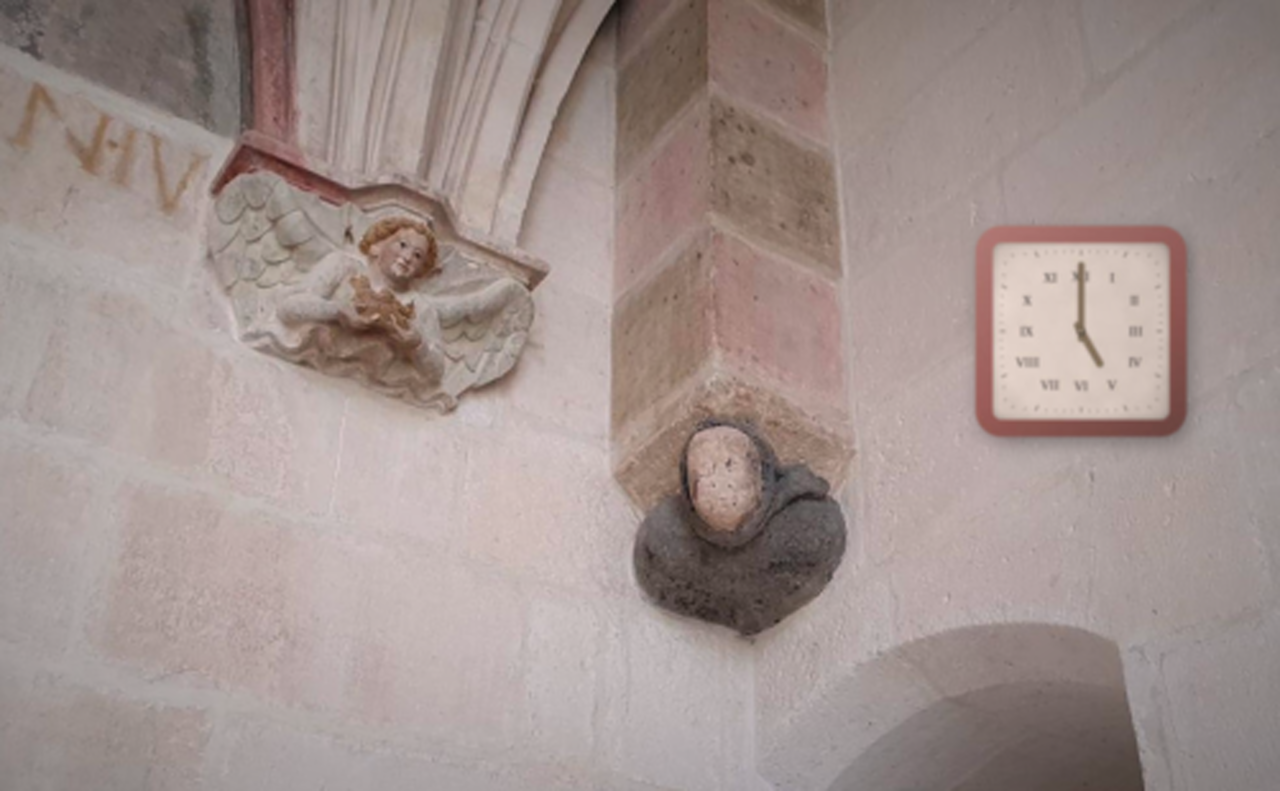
5:00
